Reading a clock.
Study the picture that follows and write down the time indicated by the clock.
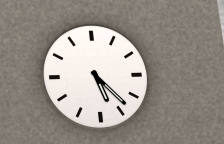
5:23
